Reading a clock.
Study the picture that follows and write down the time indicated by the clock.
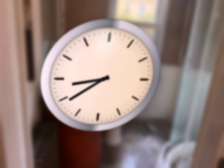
8:39
